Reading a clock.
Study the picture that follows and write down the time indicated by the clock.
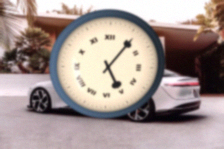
5:06
